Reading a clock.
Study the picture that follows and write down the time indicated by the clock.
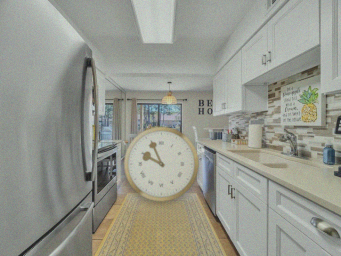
9:56
